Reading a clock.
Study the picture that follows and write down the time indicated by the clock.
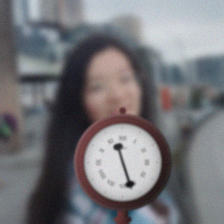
11:27
